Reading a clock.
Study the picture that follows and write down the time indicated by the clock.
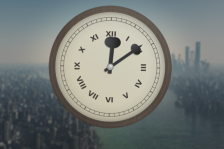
12:09
